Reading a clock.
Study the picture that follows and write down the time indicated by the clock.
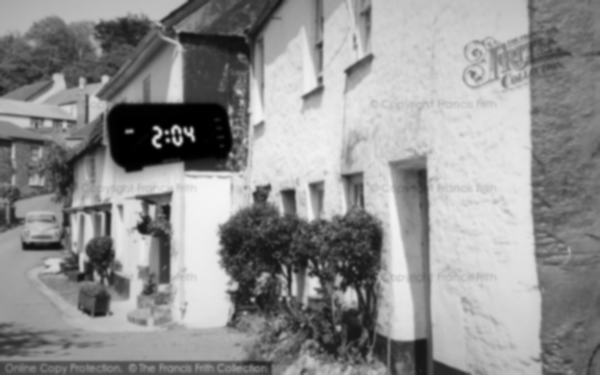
2:04
